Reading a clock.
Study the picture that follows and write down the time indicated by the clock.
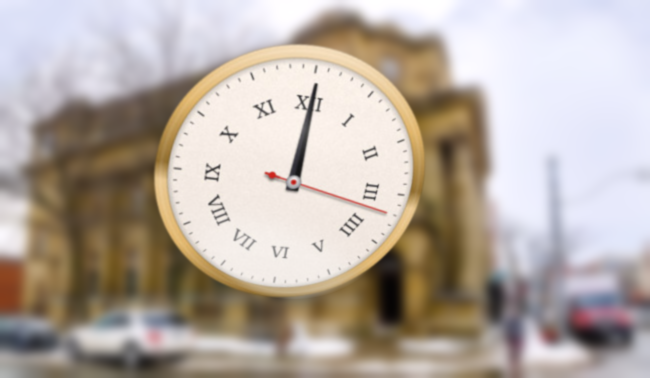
12:00:17
